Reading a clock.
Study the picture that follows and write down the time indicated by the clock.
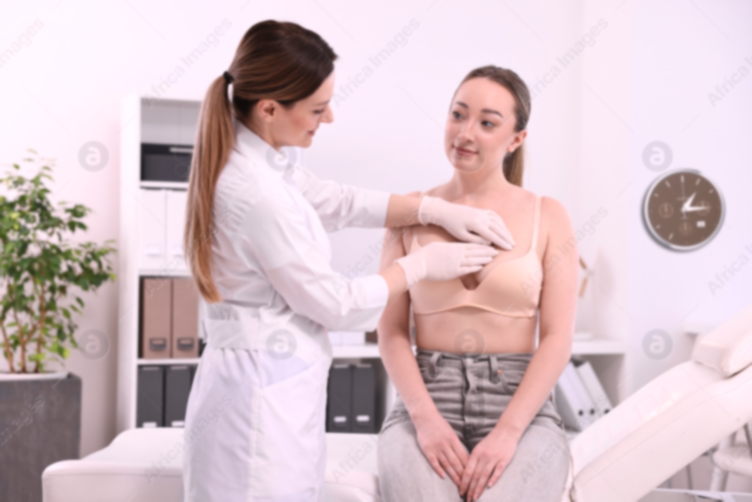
1:15
